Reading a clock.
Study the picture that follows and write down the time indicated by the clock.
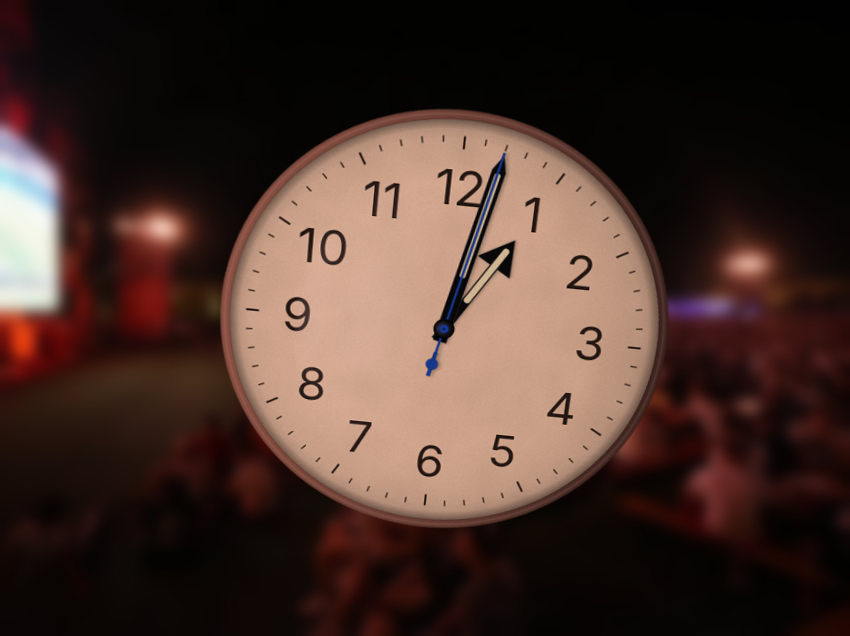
1:02:02
